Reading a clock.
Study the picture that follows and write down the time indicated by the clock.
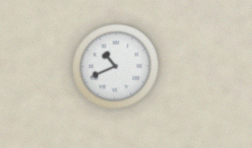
10:41
